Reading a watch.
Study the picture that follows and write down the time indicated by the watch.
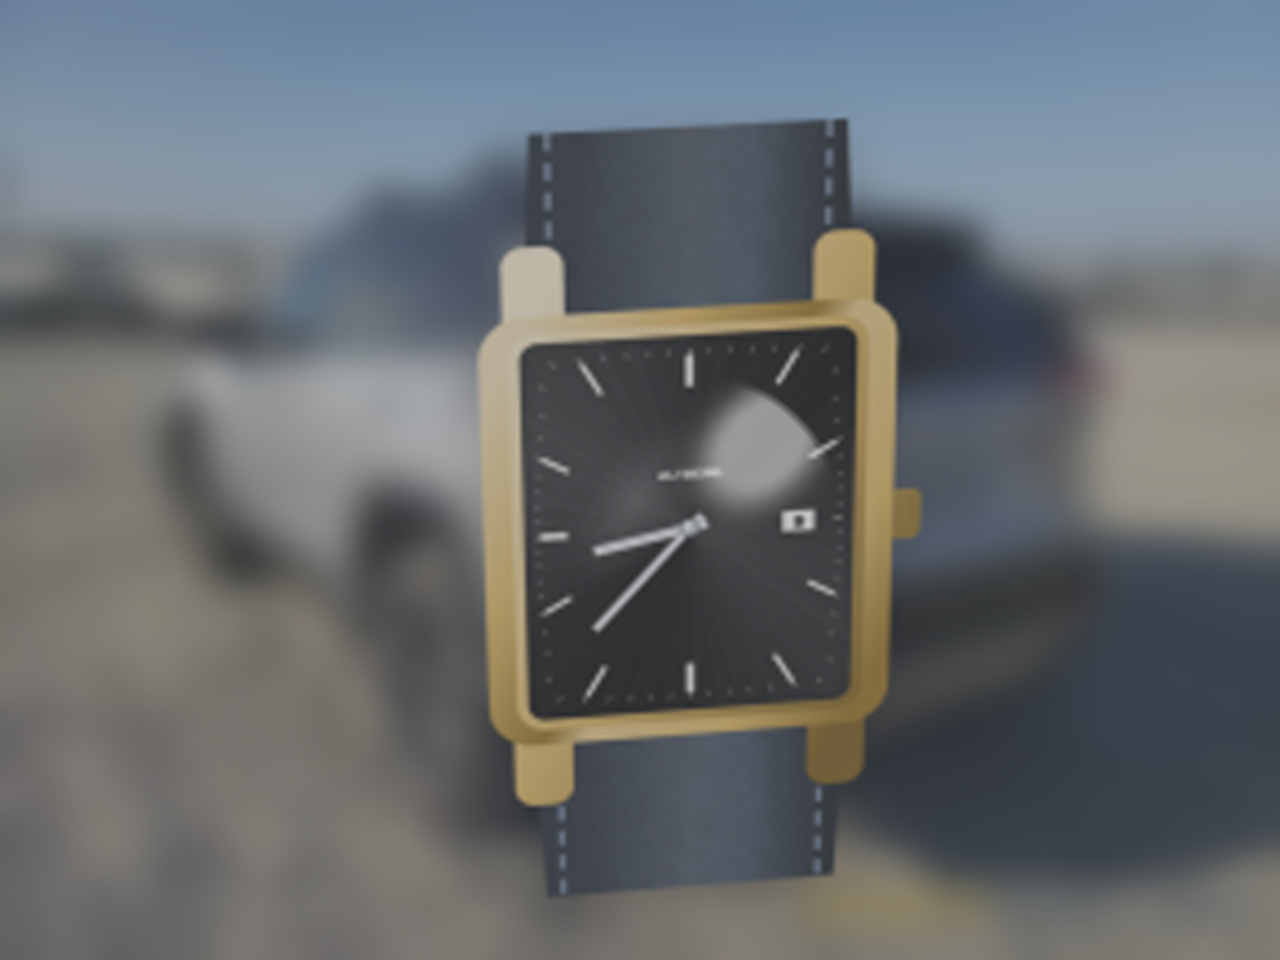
8:37
